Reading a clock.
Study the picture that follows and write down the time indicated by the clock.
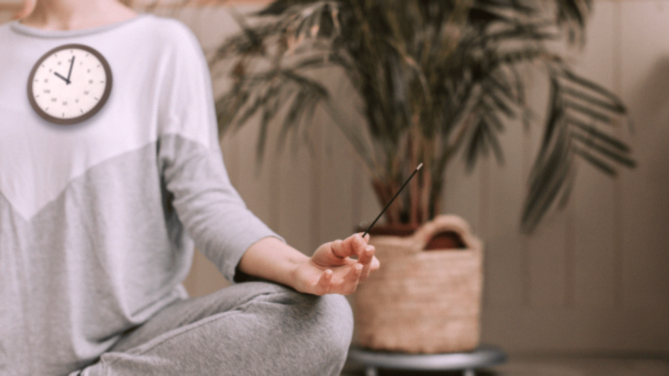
10:01
